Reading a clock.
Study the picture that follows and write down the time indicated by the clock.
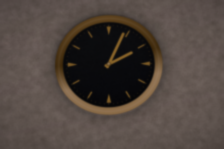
2:04
